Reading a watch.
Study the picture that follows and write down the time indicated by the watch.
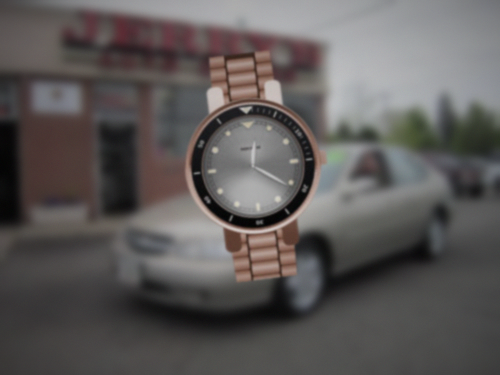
12:21
